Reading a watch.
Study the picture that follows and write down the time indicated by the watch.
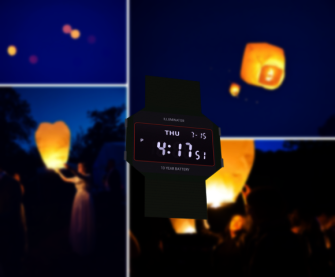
4:17:51
